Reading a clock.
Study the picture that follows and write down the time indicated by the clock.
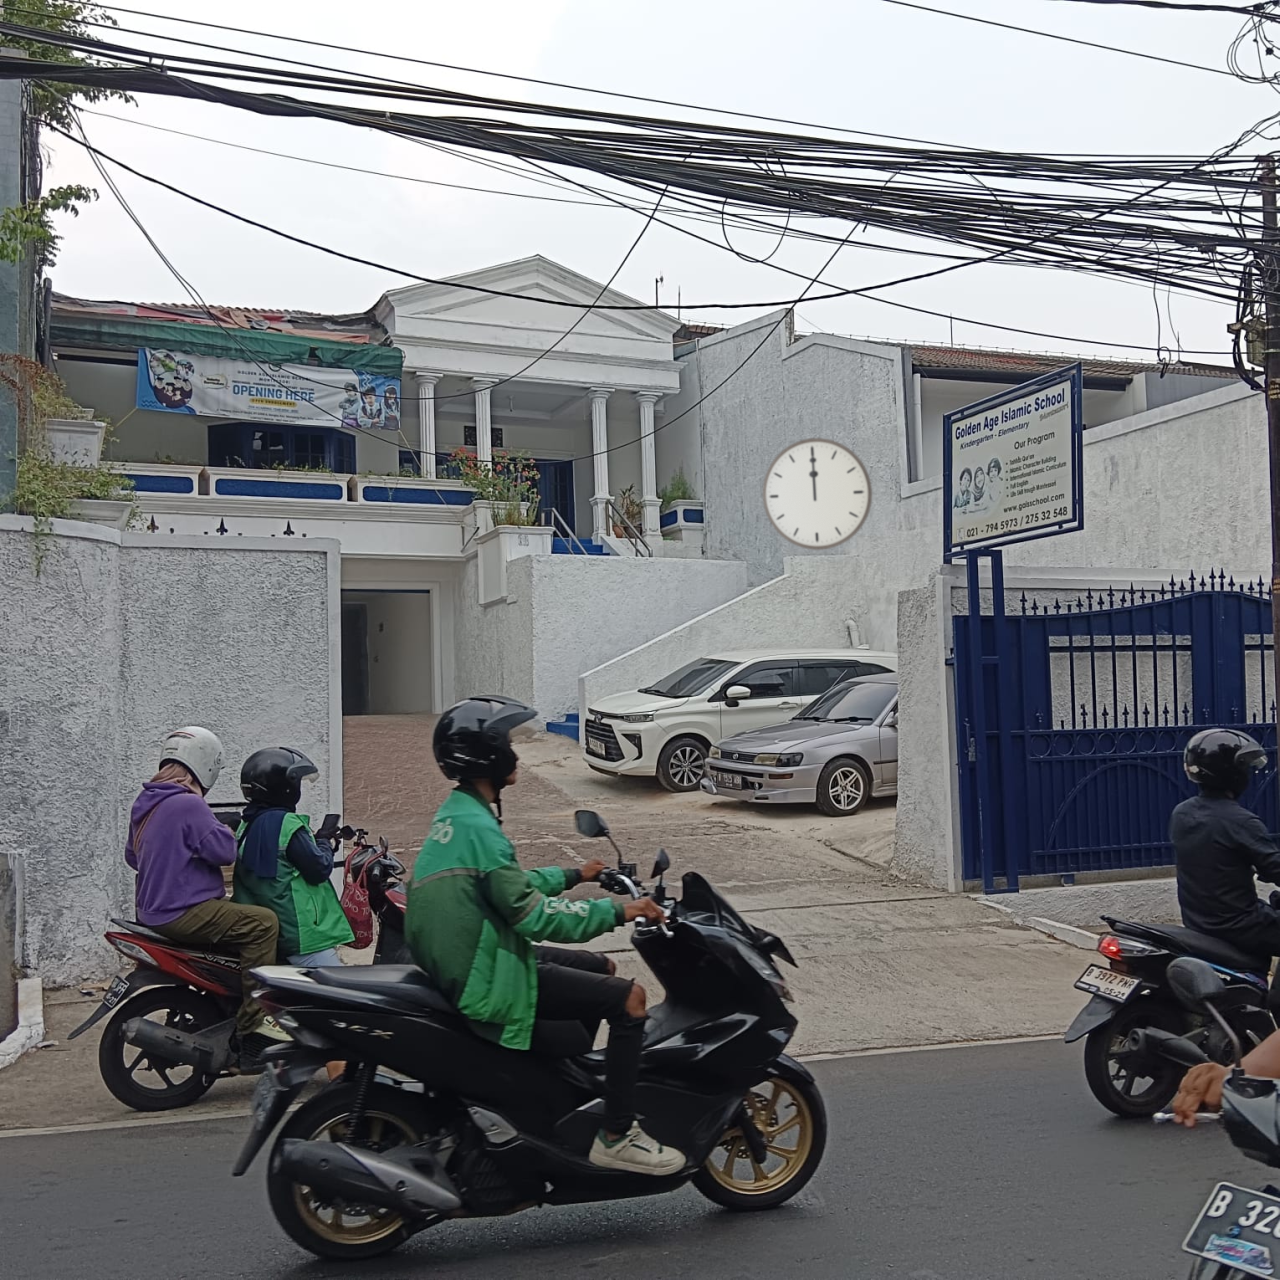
12:00
